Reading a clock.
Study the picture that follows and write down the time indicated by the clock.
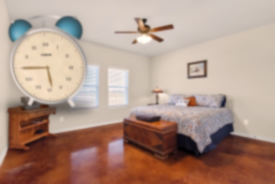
5:45
